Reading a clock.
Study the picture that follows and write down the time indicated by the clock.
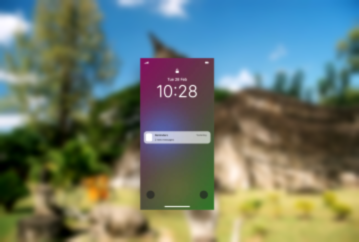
10:28
